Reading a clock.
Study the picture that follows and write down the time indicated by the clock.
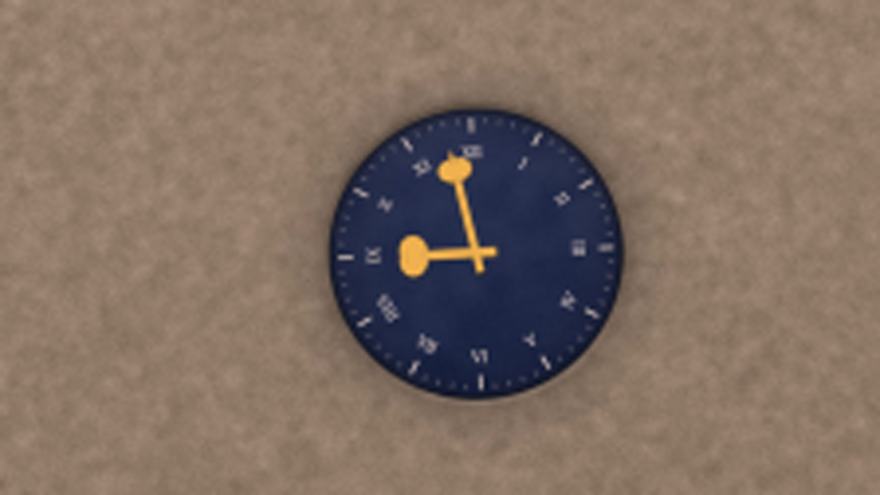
8:58
